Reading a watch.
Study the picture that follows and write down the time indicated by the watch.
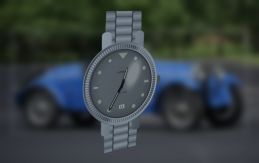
12:35
